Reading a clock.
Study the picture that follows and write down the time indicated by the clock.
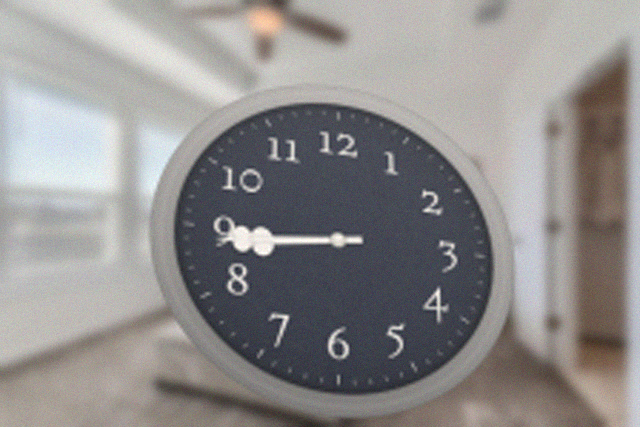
8:44
